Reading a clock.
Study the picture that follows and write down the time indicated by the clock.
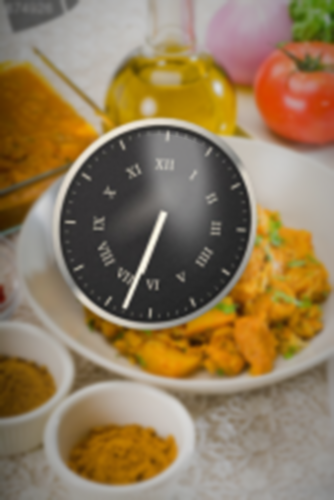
6:33
